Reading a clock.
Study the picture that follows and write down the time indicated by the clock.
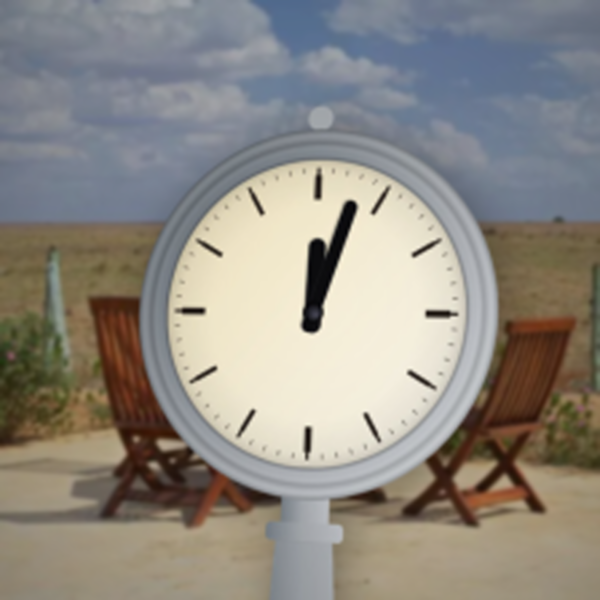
12:03
